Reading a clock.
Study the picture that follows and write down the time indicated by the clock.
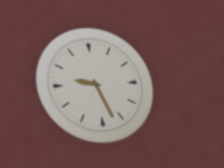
9:27
